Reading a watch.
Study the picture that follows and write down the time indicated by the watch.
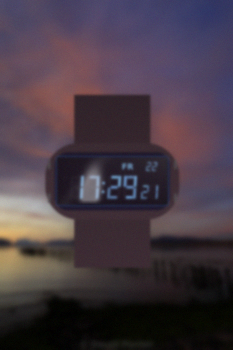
17:29:21
